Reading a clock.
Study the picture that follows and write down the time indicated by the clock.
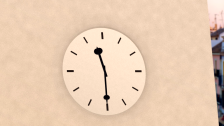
11:30
